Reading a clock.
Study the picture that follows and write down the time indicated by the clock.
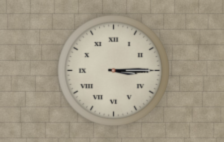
3:15
